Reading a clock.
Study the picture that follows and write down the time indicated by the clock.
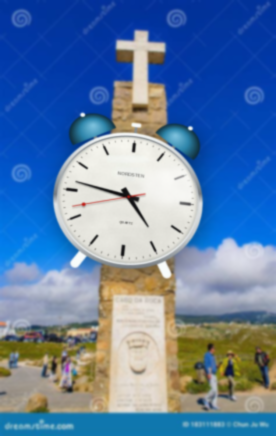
4:46:42
